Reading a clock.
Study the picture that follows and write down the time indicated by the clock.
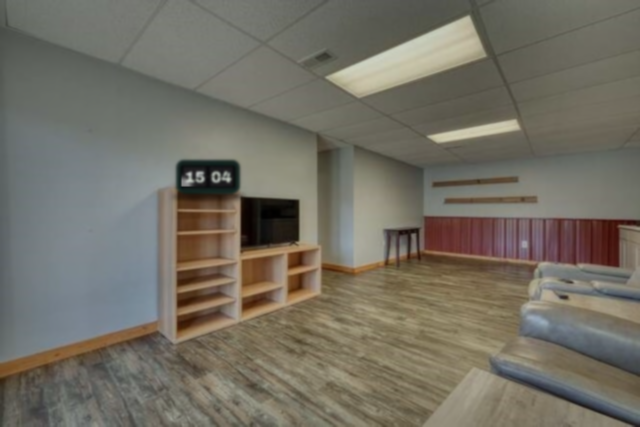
15:04
